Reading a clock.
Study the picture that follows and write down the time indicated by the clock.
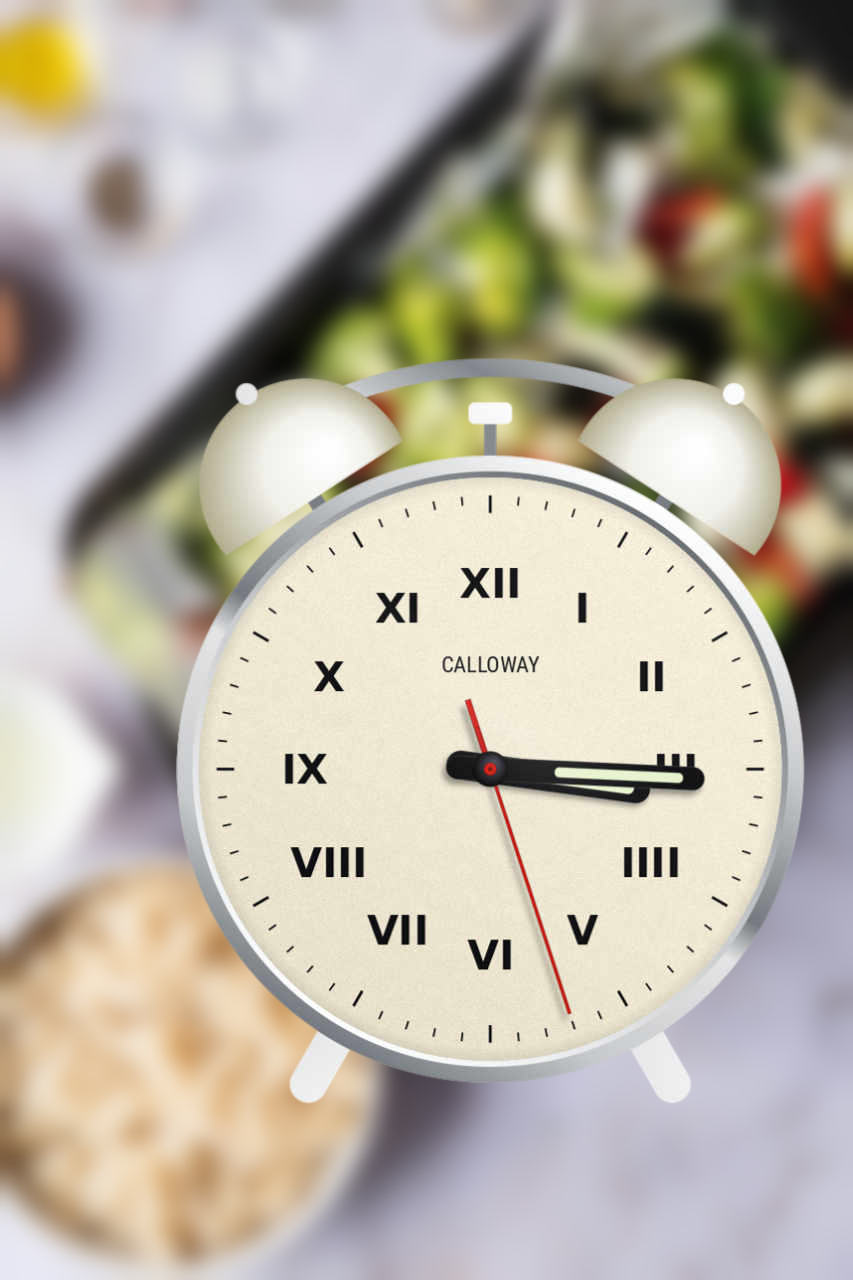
3:15:27
